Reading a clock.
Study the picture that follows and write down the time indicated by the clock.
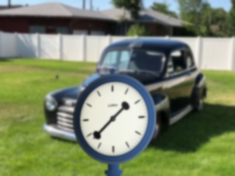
1:38
